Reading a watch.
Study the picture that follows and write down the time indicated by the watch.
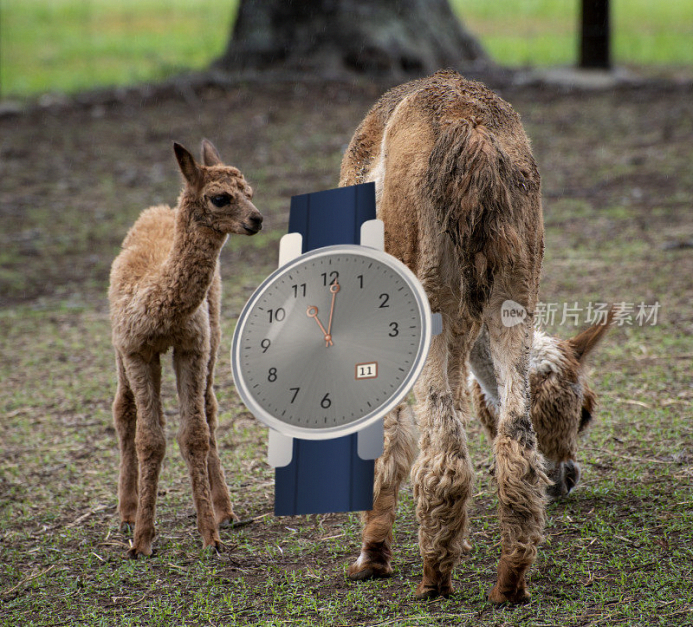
11:01
